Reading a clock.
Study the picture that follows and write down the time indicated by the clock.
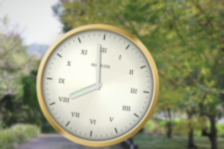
7:59
